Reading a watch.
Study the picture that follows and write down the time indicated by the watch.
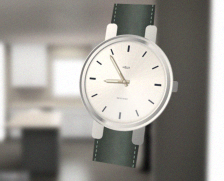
8:54
